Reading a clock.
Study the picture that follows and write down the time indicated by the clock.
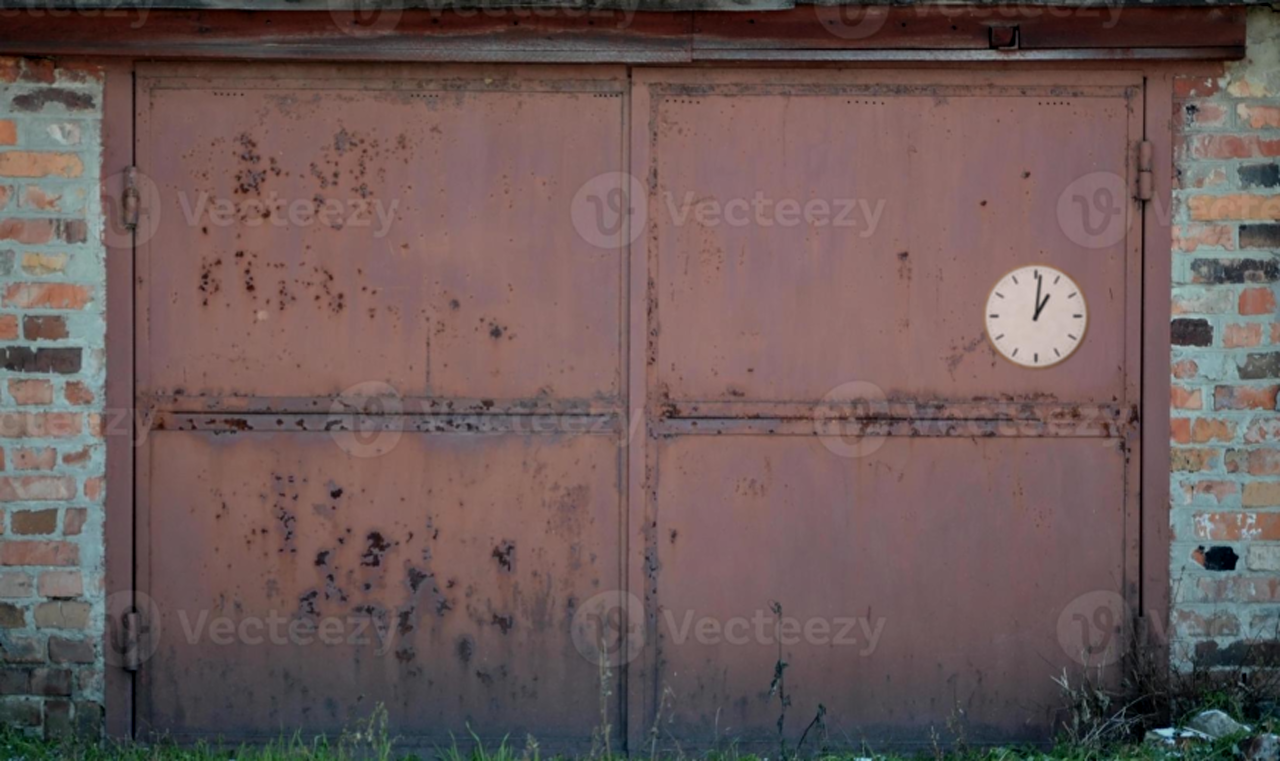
1:01
